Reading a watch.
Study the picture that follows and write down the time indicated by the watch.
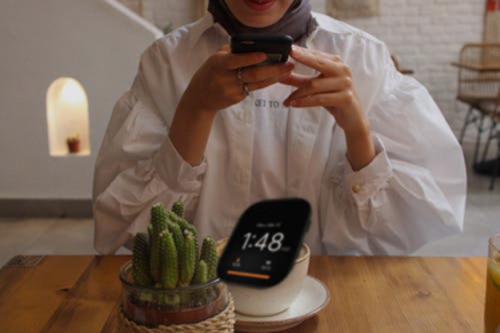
1:48
